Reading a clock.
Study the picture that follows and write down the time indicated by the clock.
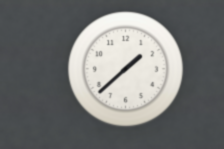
1:38
